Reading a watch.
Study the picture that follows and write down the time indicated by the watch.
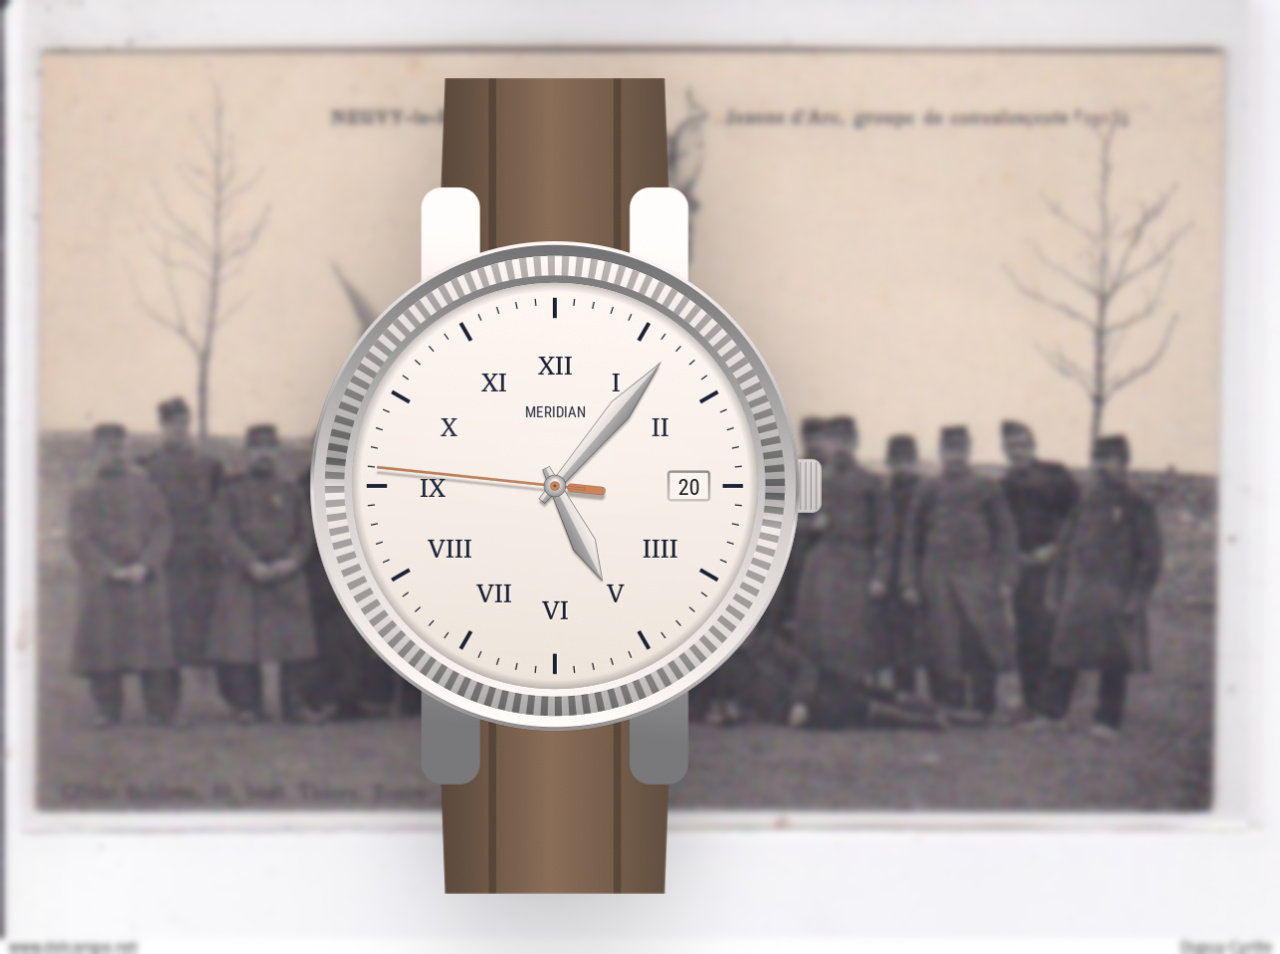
5:06:46
